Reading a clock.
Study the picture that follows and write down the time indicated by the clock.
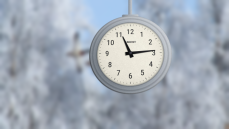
11:14
